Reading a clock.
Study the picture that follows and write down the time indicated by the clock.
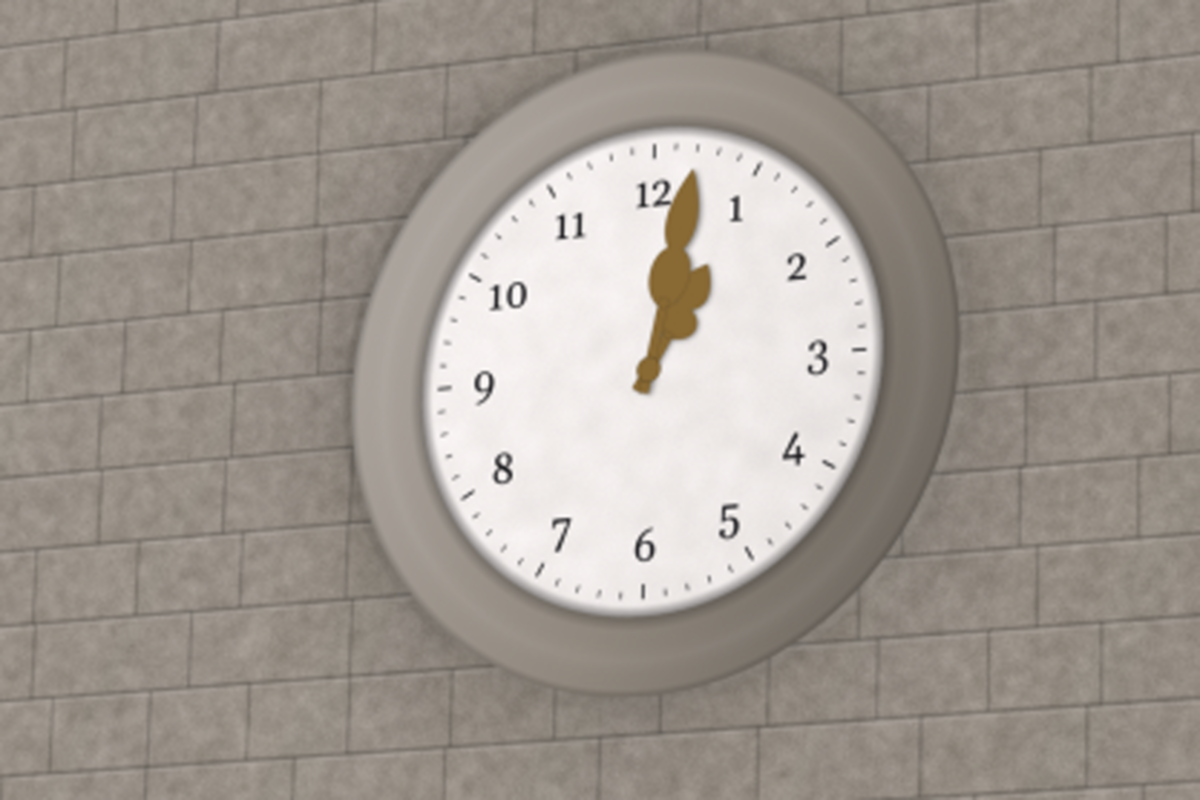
1:02
